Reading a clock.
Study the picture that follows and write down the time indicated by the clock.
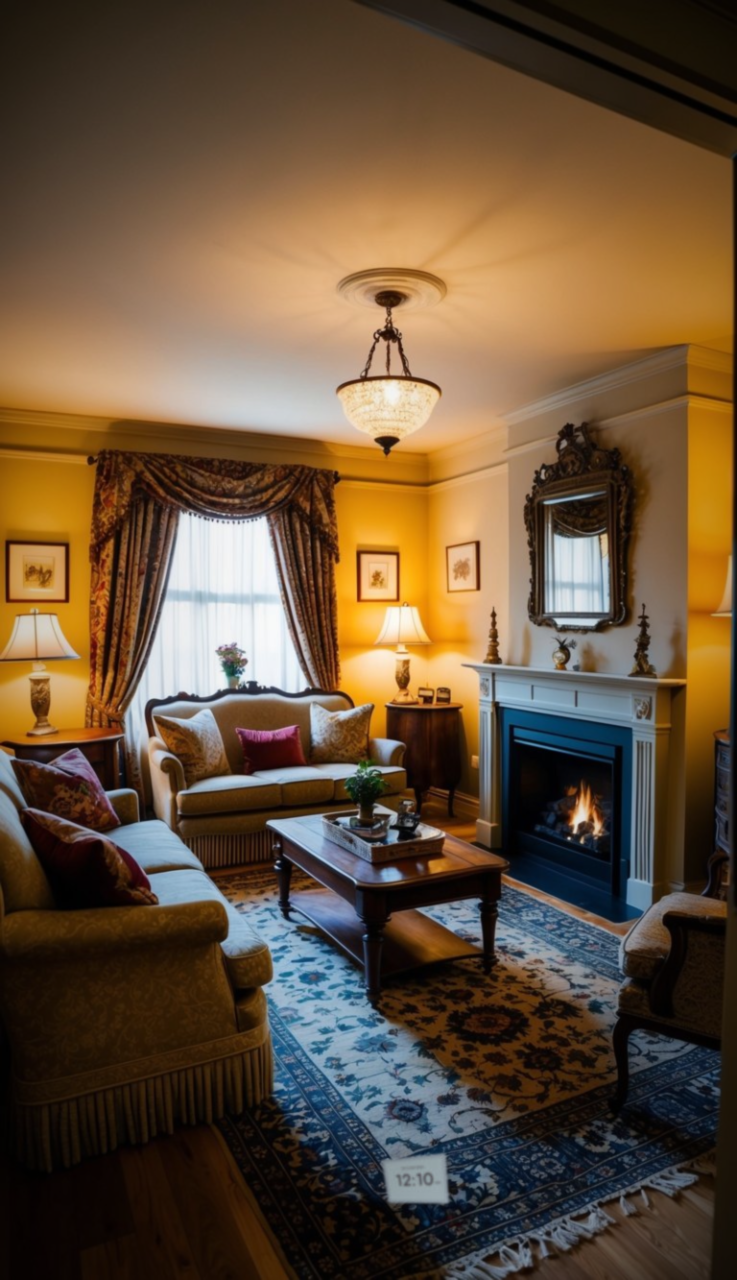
12:10
